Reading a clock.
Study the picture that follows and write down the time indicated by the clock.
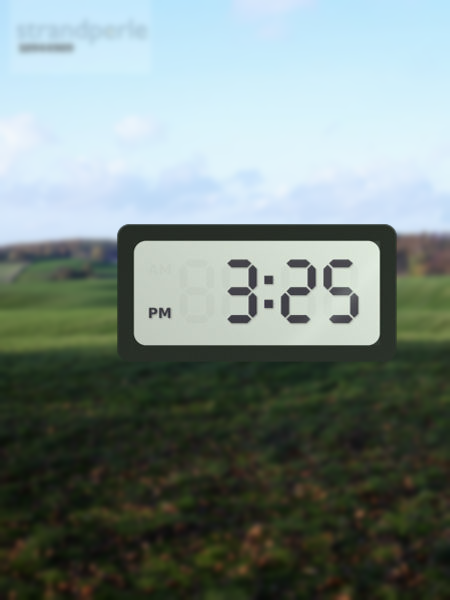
3:25
